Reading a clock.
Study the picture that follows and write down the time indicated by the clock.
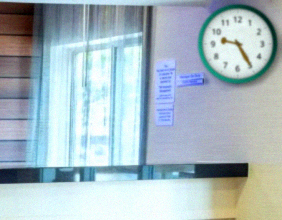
9:25
